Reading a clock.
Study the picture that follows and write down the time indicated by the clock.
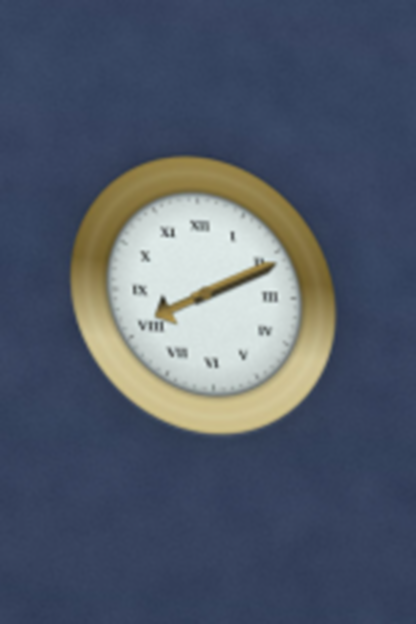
8:11
